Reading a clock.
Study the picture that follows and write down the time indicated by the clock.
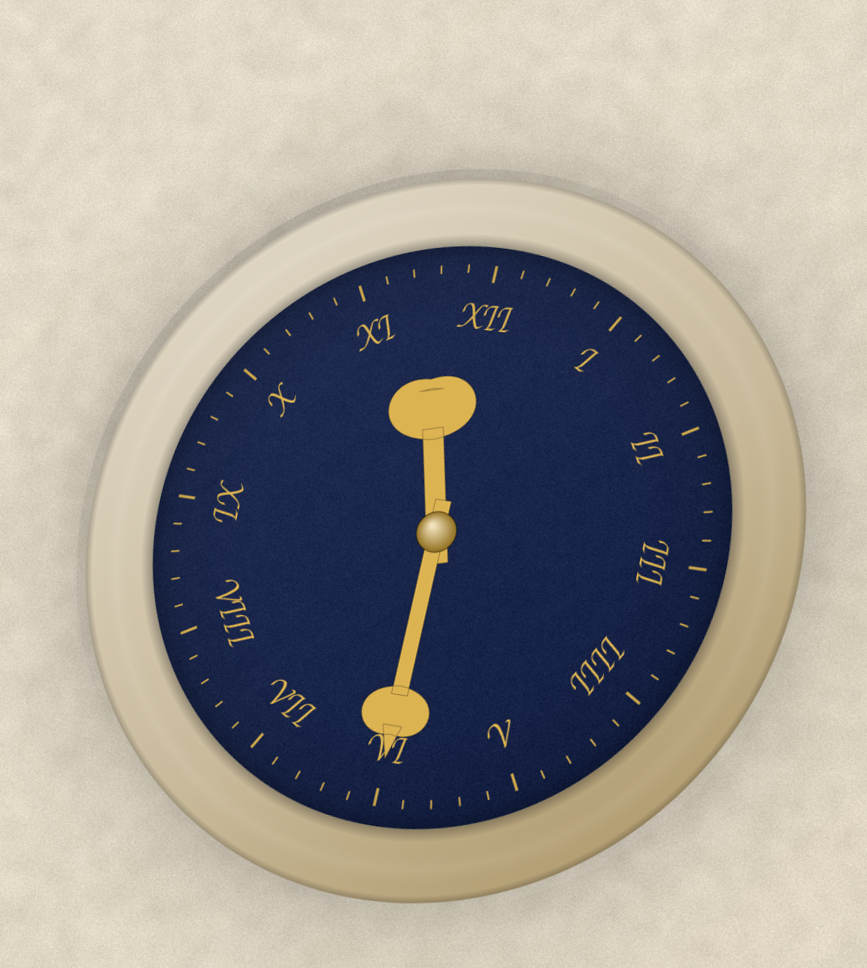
11:30
